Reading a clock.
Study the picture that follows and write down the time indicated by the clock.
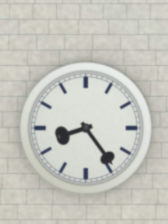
8:24
